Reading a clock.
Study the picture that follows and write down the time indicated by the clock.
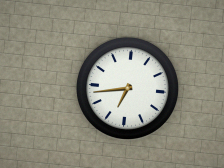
6:43
